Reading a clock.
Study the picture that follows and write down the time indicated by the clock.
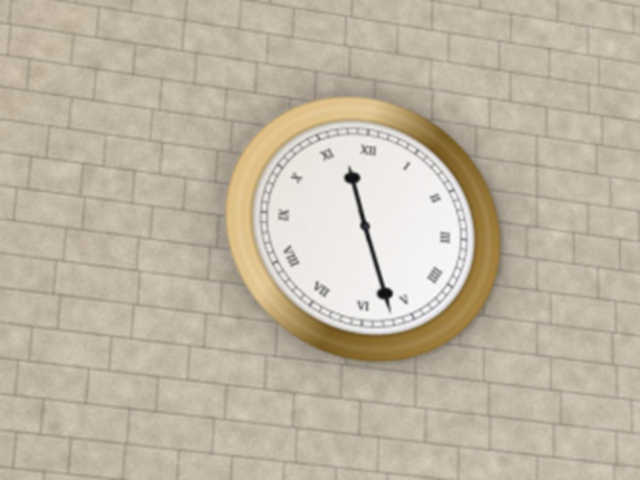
11:27
